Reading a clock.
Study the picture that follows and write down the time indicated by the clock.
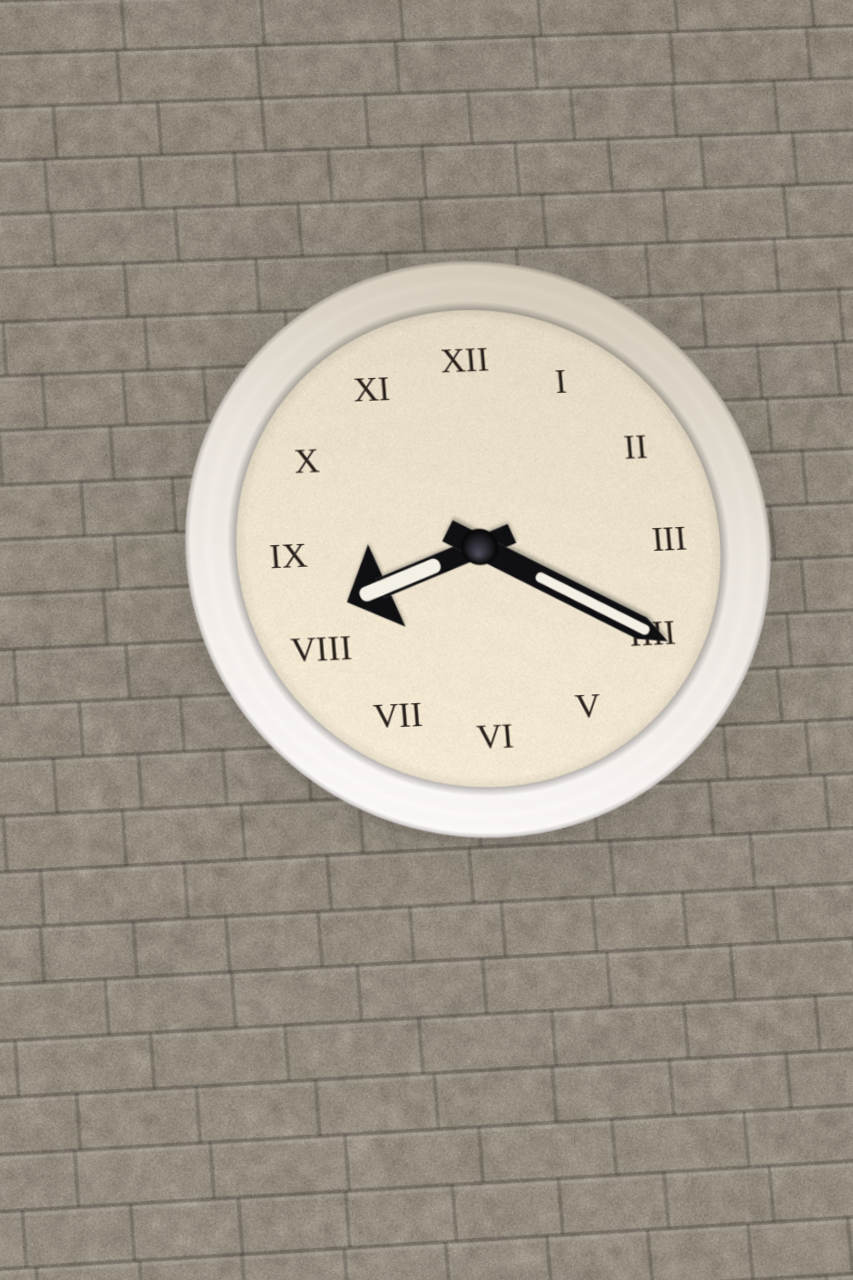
8:20
